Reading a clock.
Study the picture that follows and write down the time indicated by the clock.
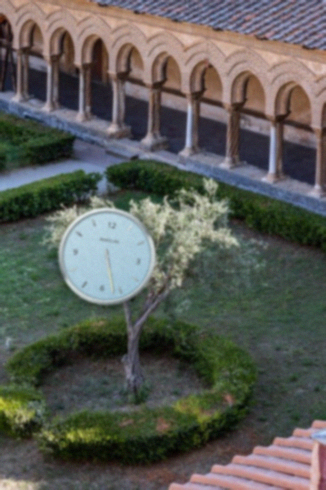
5:27
